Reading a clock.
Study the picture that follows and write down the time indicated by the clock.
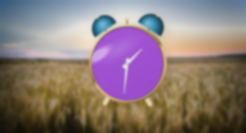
1:31
